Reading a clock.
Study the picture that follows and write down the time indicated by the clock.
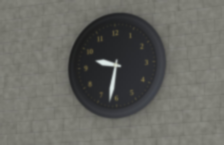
9:32
